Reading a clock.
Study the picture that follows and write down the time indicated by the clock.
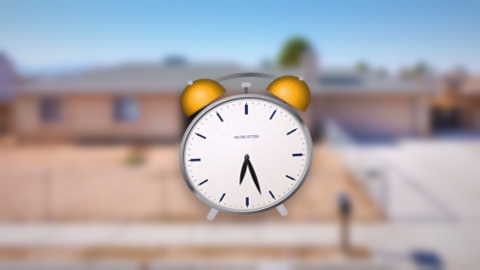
6:27
